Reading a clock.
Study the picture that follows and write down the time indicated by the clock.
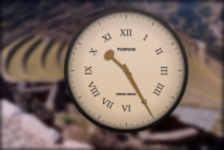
10:25
